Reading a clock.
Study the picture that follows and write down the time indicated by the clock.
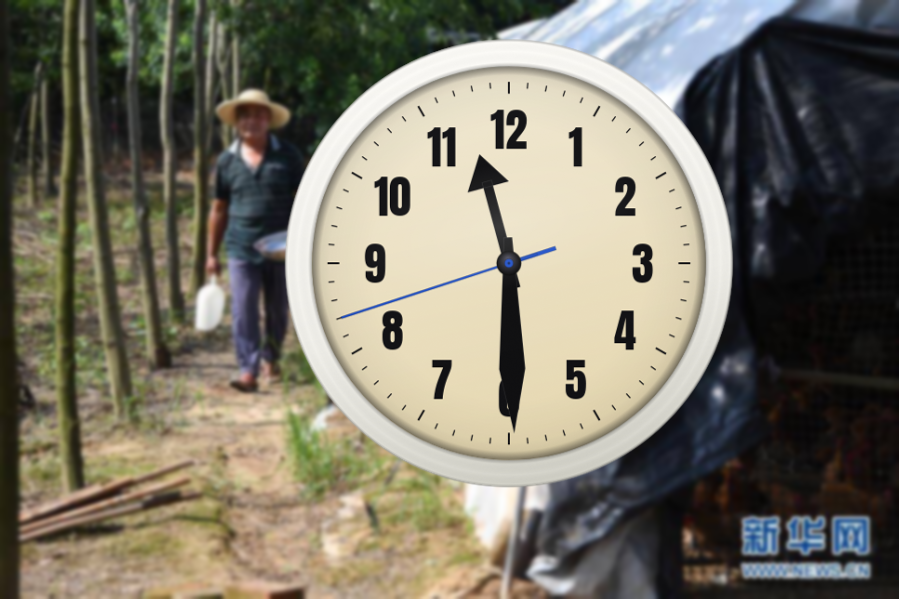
11:29:42
